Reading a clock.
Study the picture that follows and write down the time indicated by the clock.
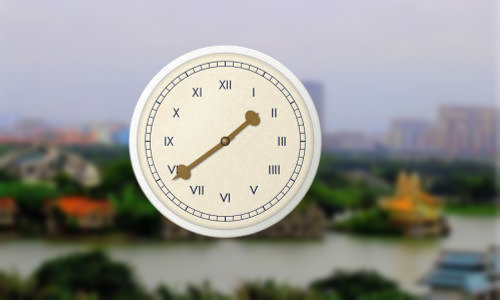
1:39
